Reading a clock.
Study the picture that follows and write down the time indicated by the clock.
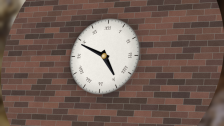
4:49
